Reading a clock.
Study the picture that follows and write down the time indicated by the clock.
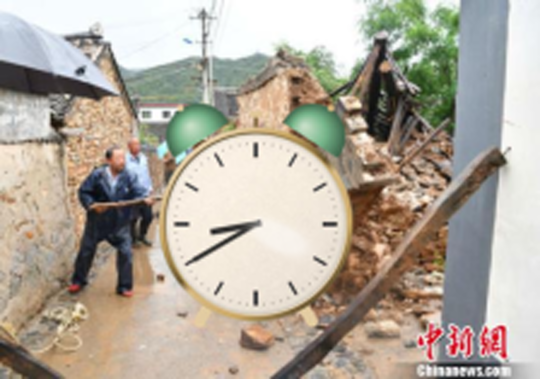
8:40
